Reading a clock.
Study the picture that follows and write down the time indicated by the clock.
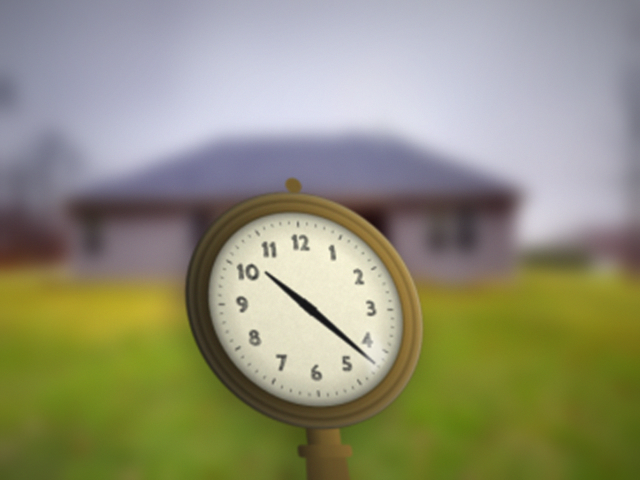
10:22
